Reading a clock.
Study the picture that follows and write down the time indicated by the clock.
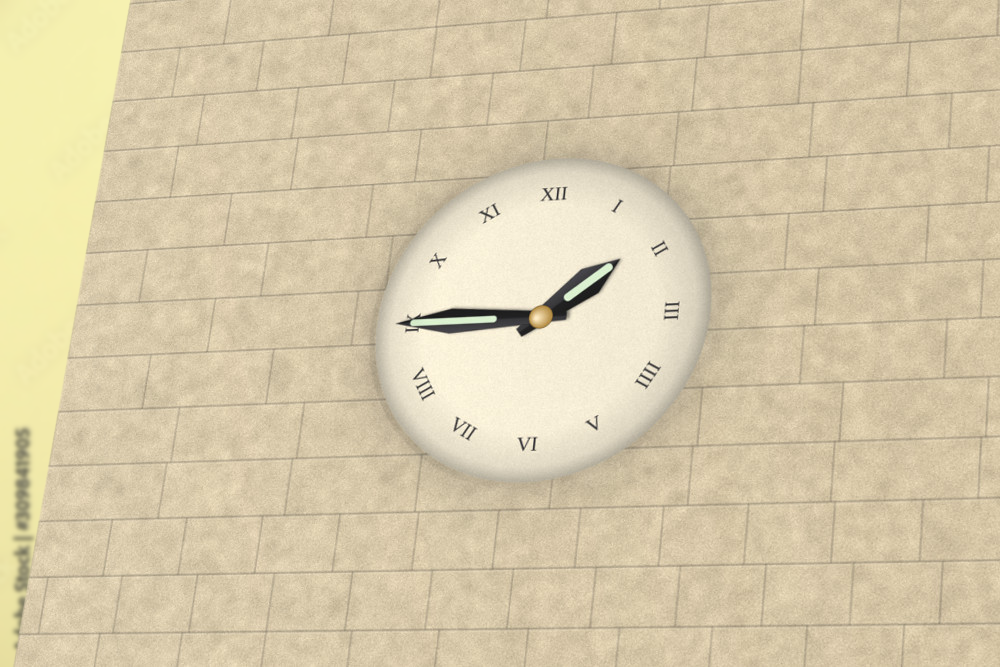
1:45
